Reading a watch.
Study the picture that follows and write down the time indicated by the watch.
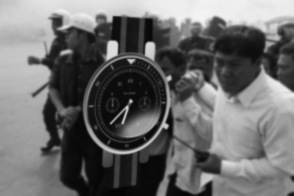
6:38
